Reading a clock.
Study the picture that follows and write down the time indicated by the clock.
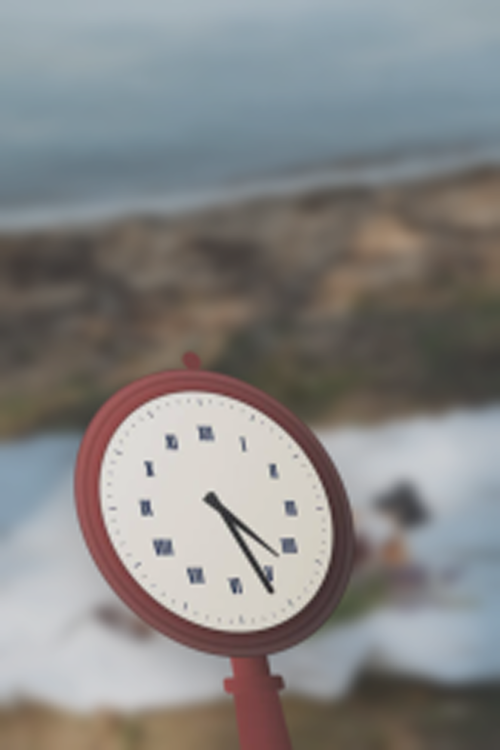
4:26
